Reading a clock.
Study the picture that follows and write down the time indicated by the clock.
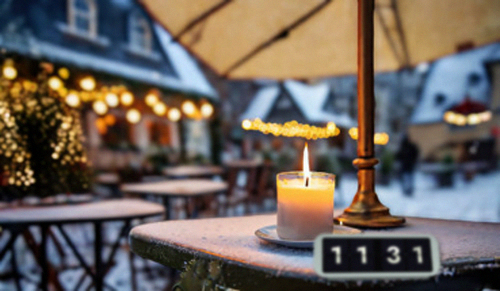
11:31
